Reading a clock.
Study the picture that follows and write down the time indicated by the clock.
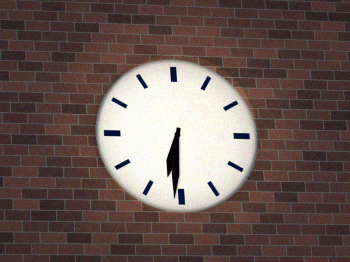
6:31
